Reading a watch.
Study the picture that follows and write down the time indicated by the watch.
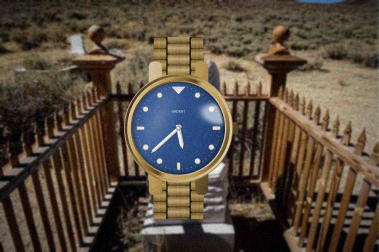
5:38
